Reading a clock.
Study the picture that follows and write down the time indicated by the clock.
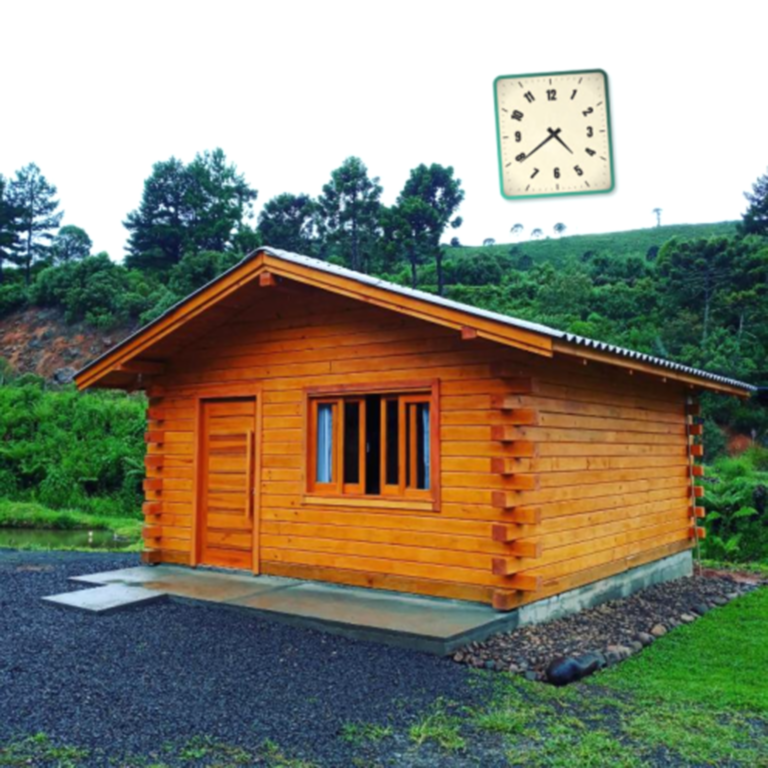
4:39
